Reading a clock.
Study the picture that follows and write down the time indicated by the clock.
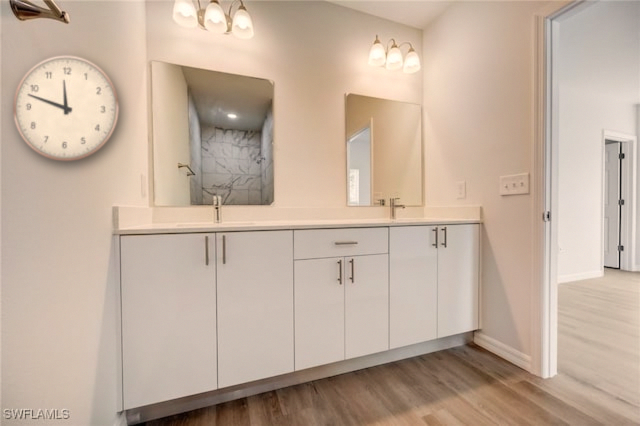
11:48
